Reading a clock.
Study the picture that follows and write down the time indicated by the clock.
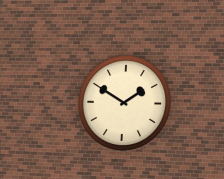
1:50
